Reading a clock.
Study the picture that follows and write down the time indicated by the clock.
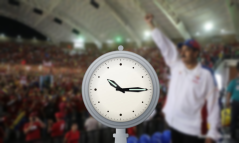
10:15
